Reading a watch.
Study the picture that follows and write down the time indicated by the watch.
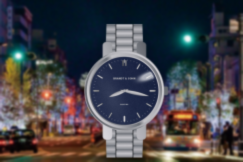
8:17
